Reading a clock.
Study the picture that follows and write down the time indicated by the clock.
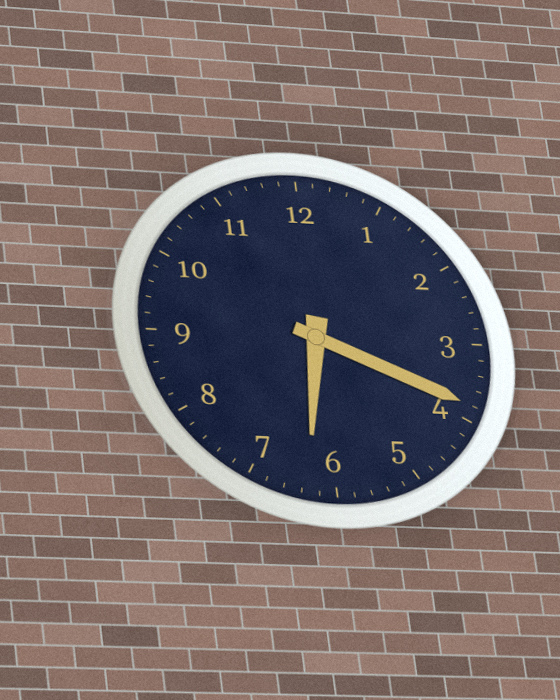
6:19
